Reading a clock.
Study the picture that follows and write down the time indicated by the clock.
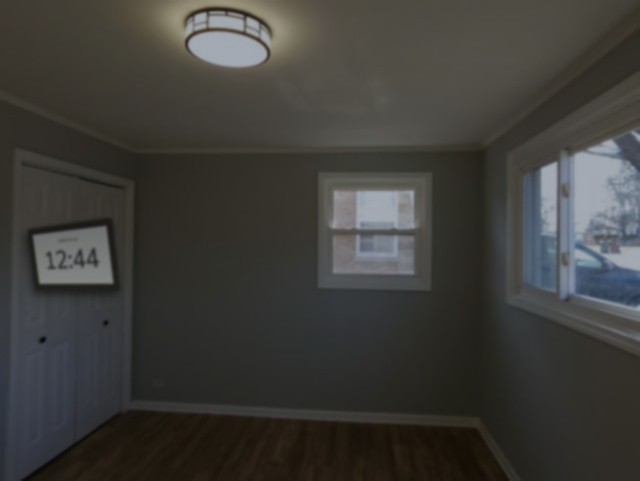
12:44
